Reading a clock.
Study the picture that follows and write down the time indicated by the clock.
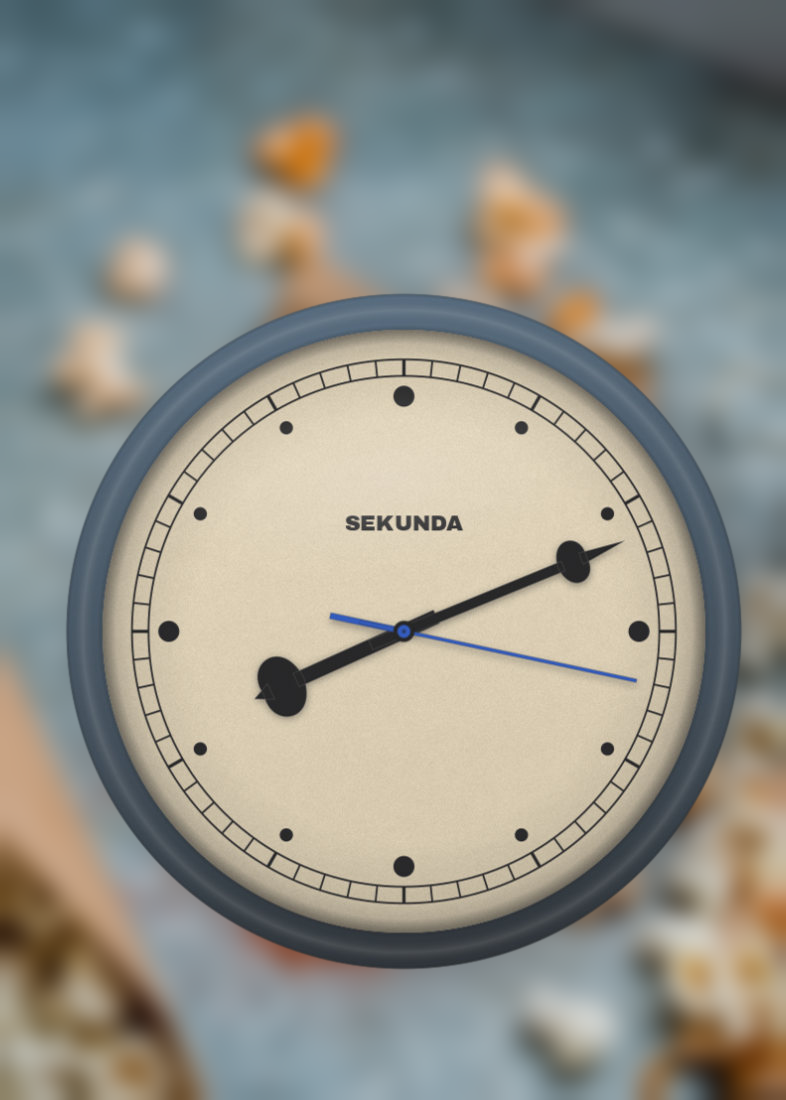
8:11:17
